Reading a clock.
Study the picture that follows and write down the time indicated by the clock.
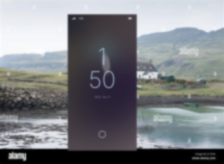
1:50
